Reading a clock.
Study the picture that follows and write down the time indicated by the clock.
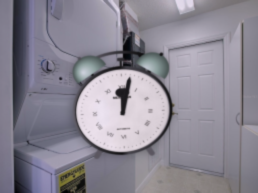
12:02
